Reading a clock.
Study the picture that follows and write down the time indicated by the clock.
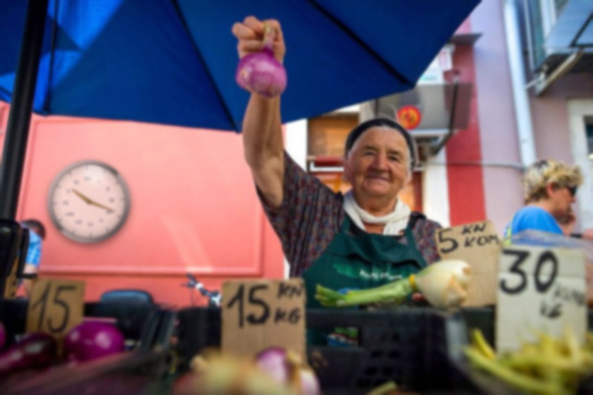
10:19
